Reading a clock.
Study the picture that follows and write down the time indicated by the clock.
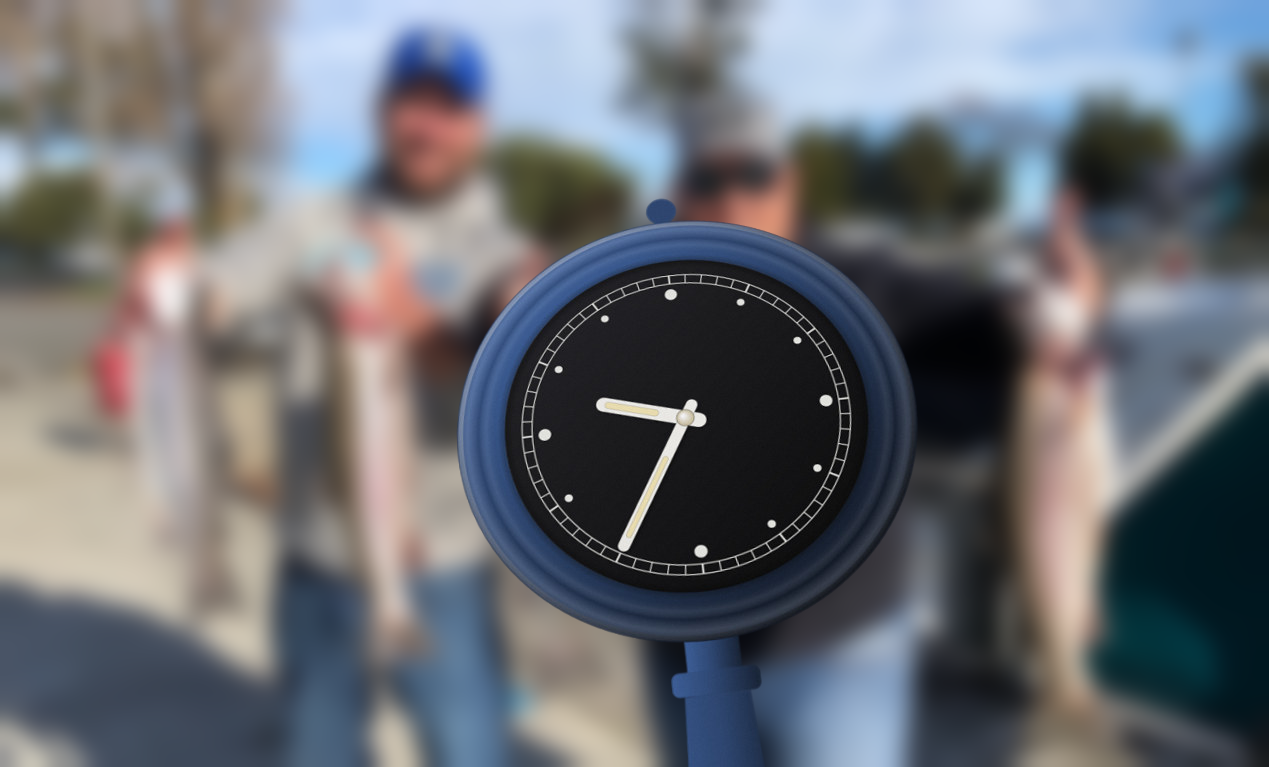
9:35
